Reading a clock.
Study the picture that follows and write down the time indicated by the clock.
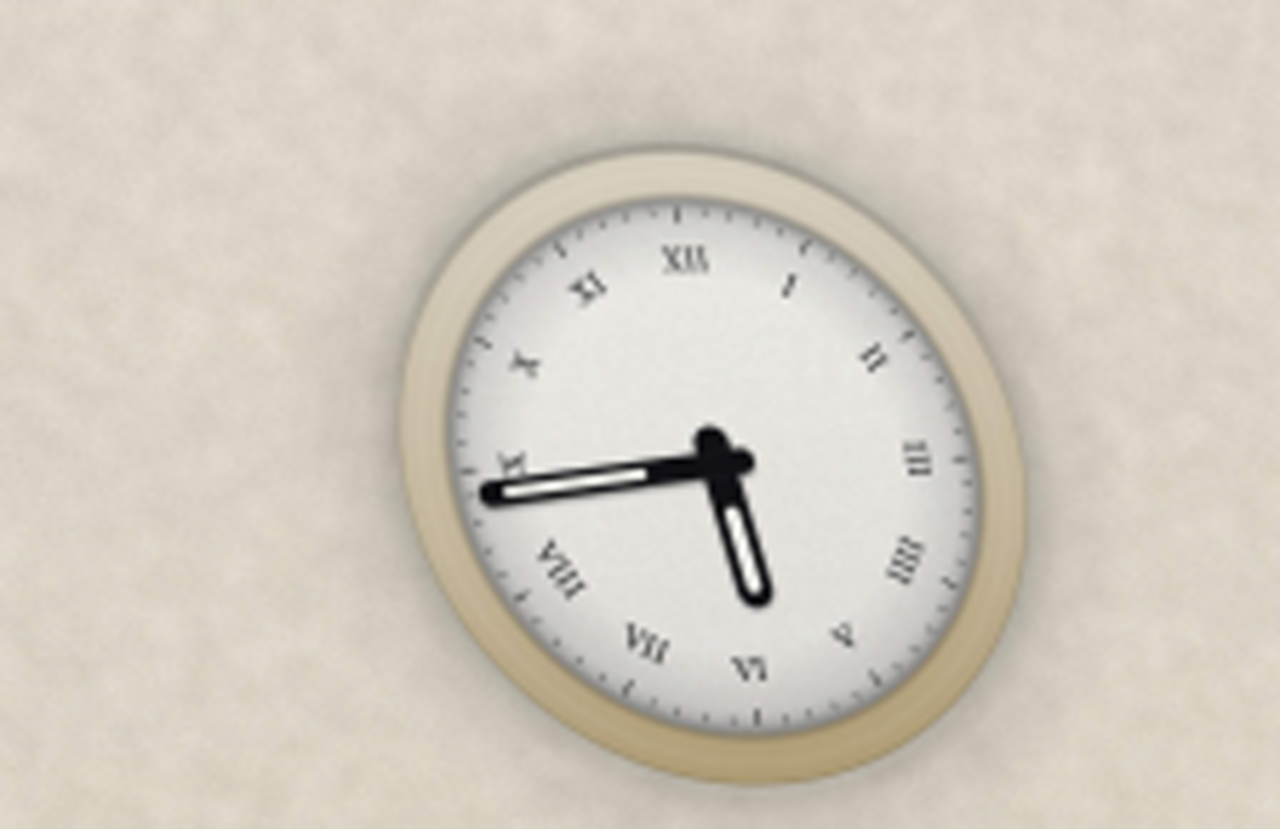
5:44
